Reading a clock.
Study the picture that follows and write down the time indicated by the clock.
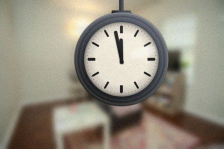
11:58
